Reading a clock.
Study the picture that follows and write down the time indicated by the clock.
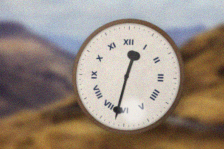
12:32
